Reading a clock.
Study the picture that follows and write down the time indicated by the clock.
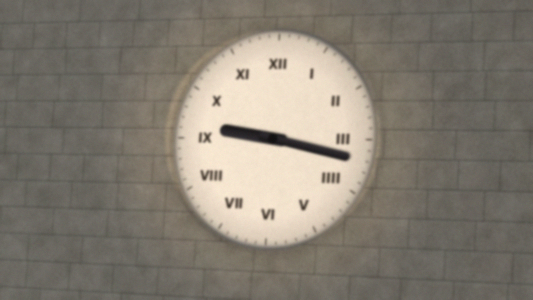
9:17
